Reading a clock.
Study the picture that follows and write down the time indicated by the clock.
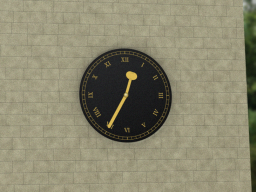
12:35
